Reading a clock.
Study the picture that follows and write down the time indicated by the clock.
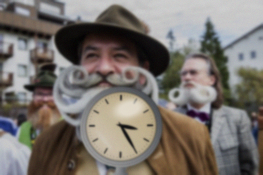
3:25
